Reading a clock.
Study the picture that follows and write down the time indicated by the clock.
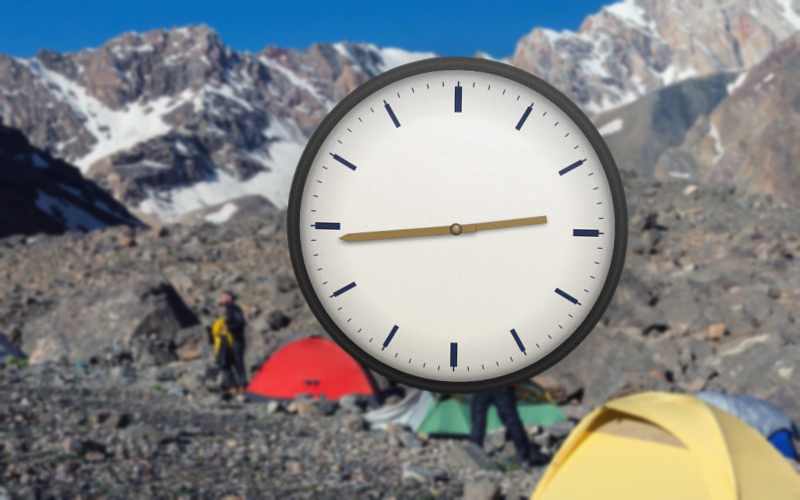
2:44
